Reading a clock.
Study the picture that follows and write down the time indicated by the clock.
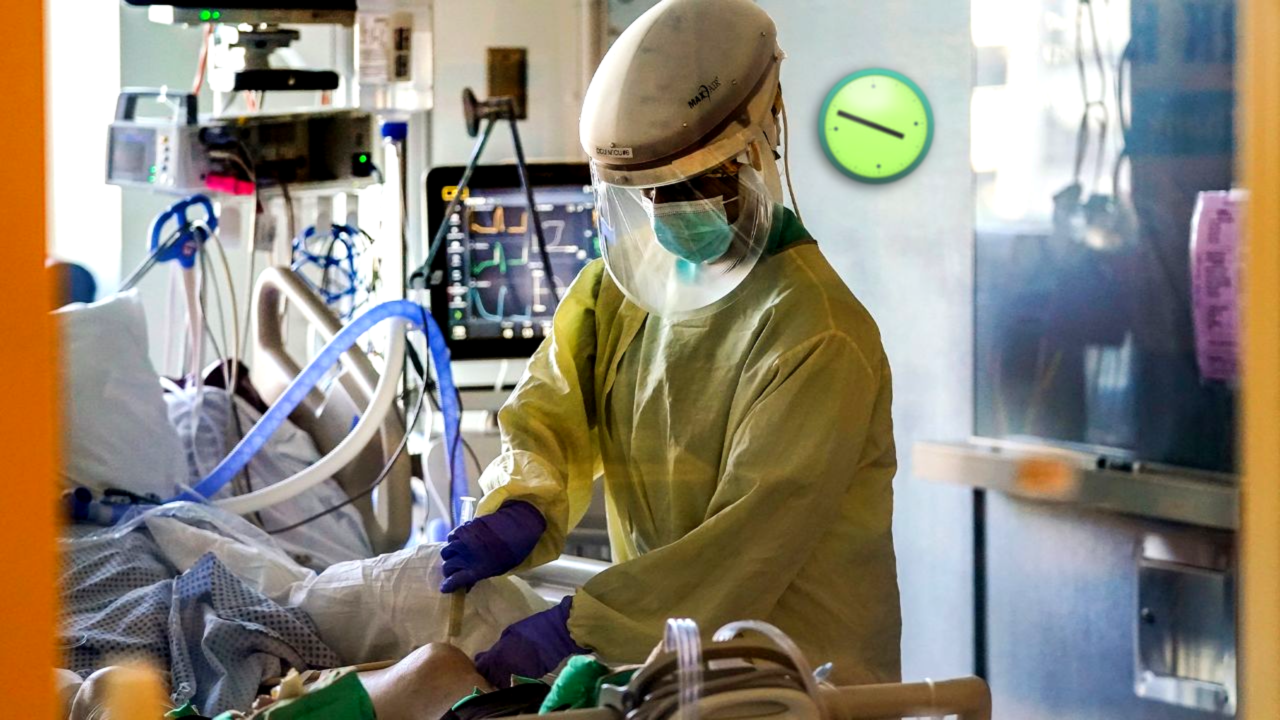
3:49
